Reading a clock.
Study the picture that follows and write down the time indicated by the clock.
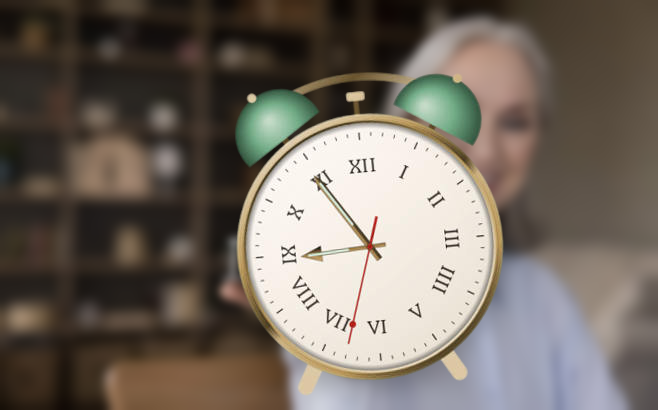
8:54:33
